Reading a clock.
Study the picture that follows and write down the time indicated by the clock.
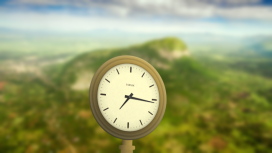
7:16
